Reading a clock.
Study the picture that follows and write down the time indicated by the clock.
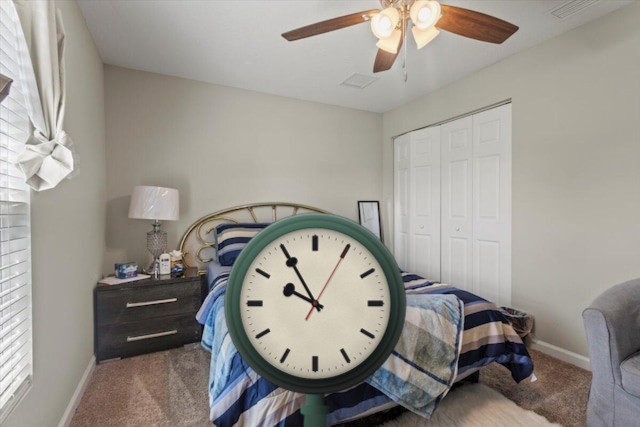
9:55:05
